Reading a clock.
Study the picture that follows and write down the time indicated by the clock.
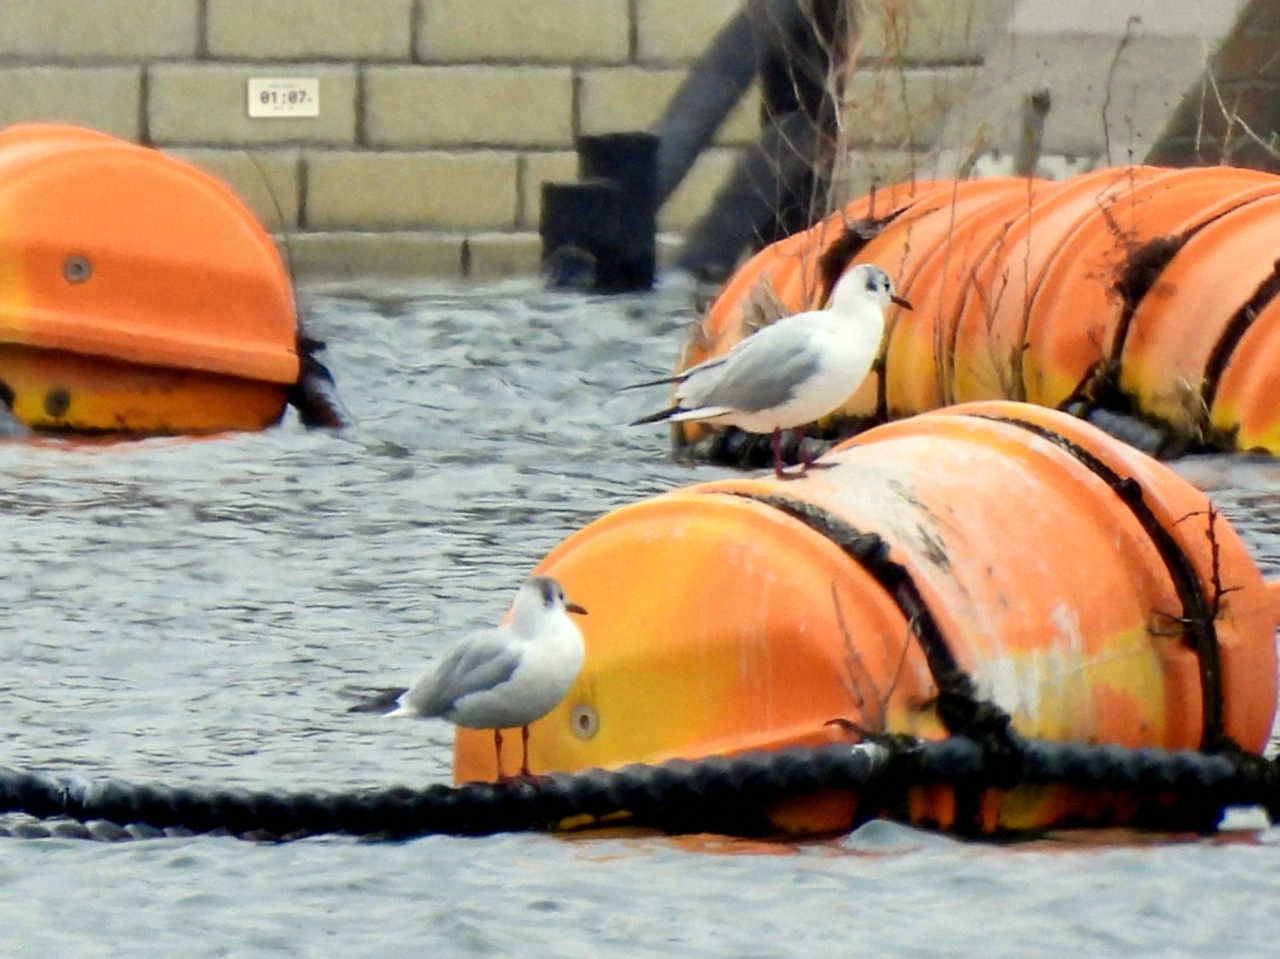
1:07
